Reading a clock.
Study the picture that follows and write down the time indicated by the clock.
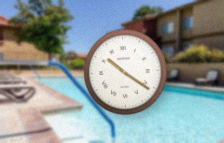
10:21
